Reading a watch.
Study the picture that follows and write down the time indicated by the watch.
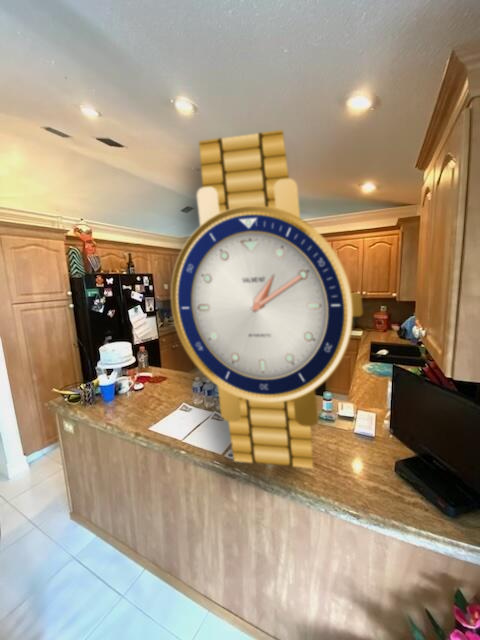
1:10
